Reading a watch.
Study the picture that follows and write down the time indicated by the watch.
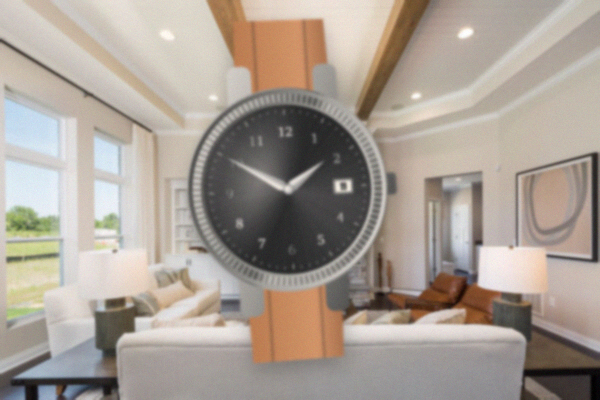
1:50
